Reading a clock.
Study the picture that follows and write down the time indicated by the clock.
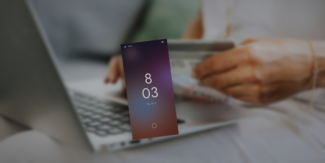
8:03
